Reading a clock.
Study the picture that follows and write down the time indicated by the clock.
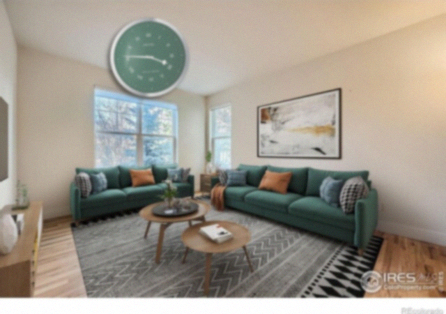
3:46
